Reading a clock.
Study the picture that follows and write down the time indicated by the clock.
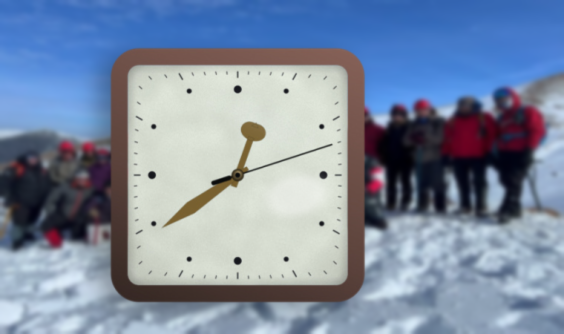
12:39:12
